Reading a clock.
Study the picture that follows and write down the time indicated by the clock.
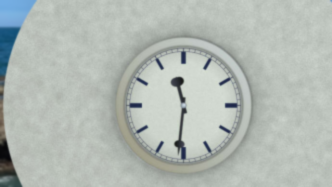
11:31
